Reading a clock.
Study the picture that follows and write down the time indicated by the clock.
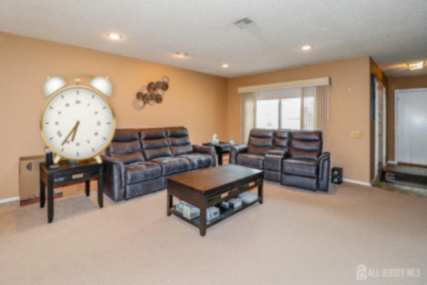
6:36
